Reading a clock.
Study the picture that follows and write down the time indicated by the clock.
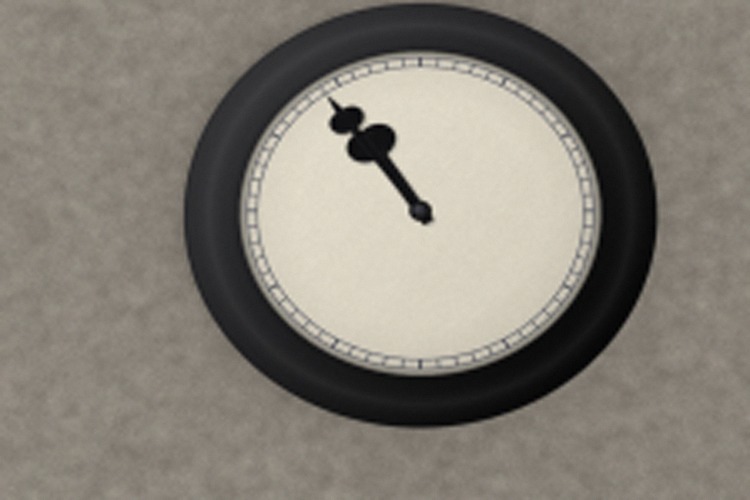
10:54
